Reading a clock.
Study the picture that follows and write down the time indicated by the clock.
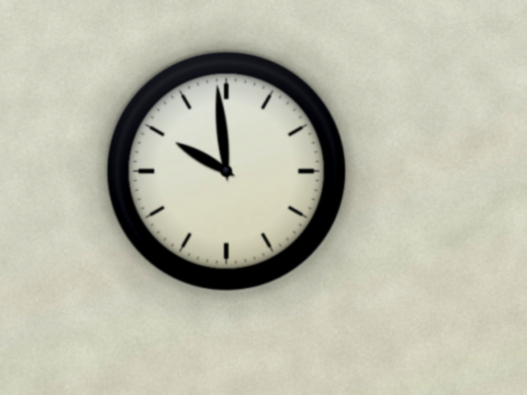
9:59
